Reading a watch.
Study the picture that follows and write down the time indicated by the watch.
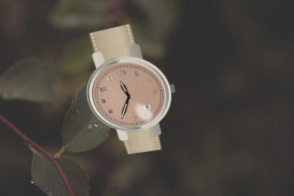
11:35
